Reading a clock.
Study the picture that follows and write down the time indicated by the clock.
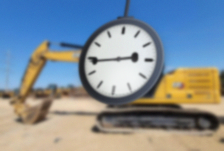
2:44
